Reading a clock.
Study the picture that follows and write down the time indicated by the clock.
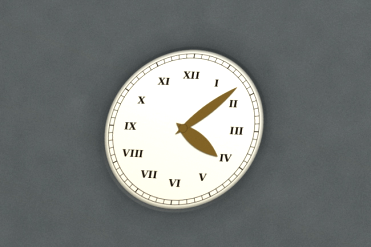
4:08
